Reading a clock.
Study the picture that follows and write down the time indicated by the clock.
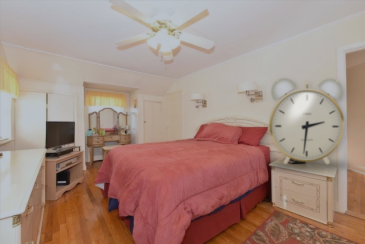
2:31
